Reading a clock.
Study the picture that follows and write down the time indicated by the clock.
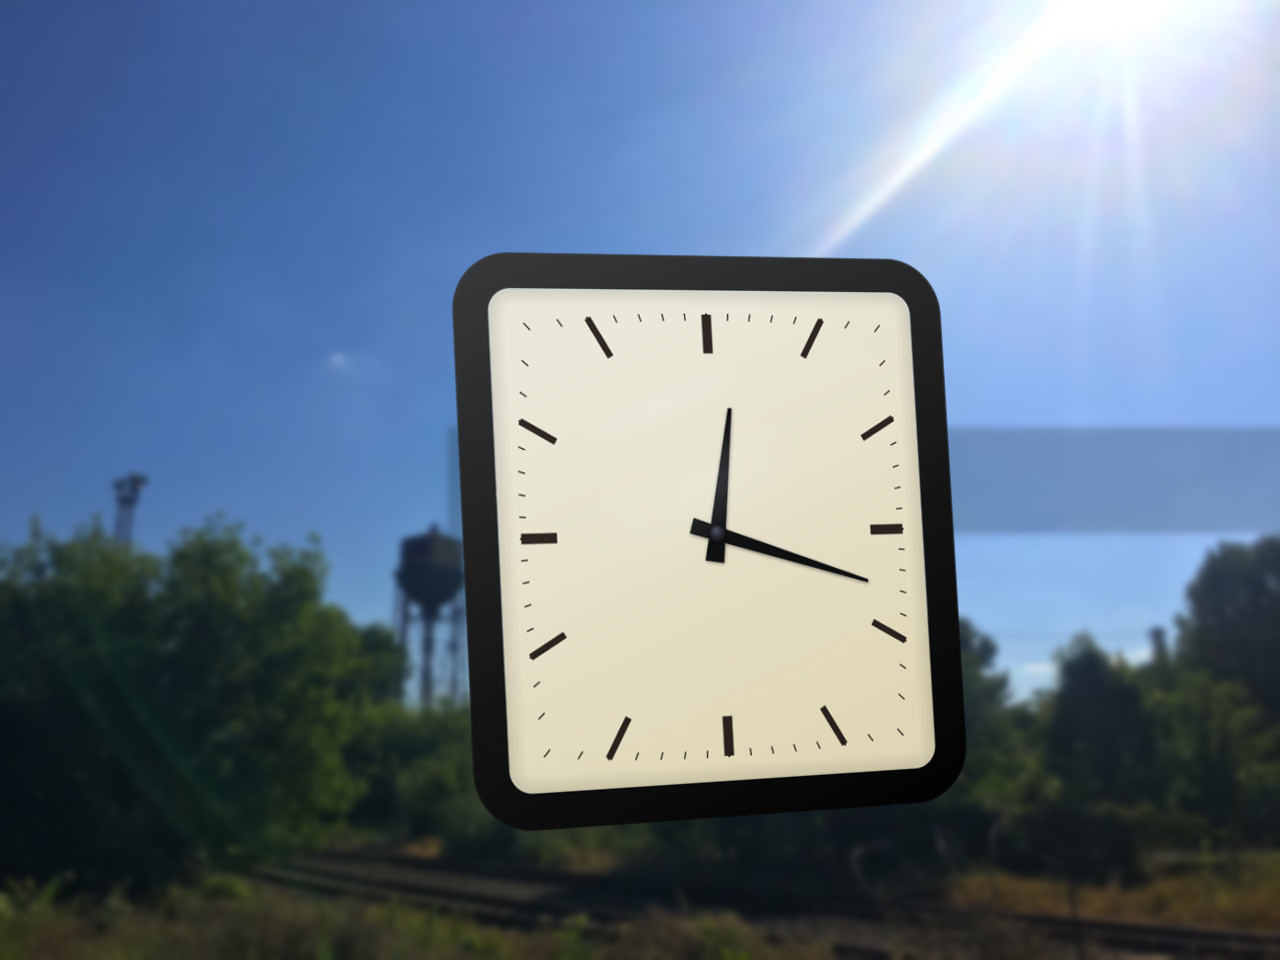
12:18
